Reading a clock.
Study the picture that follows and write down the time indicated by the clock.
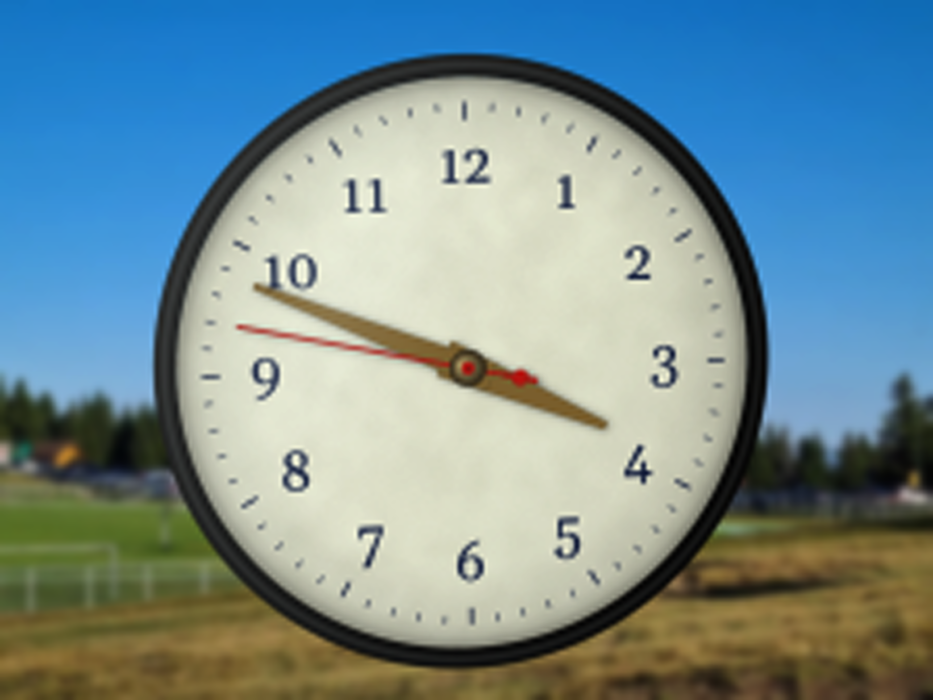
3:48:47
